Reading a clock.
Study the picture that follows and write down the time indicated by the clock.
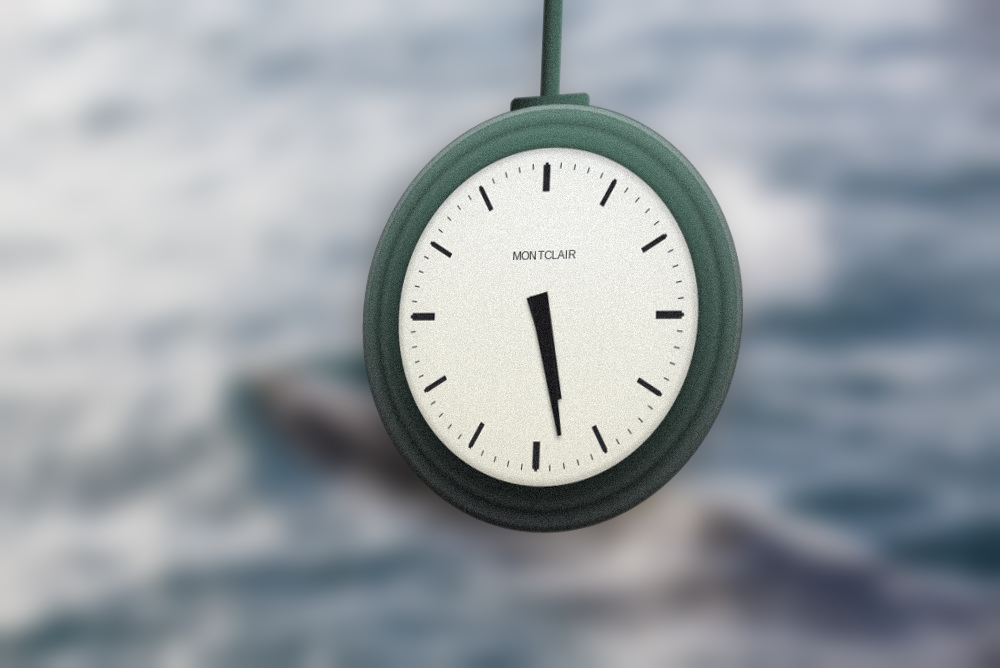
5:28
